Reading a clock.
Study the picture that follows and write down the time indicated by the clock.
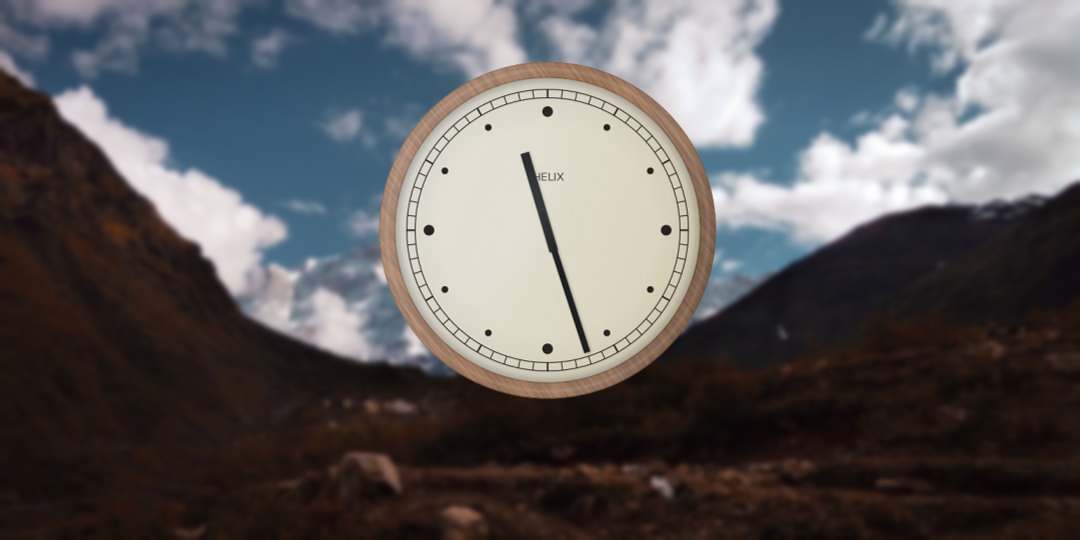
11:27
